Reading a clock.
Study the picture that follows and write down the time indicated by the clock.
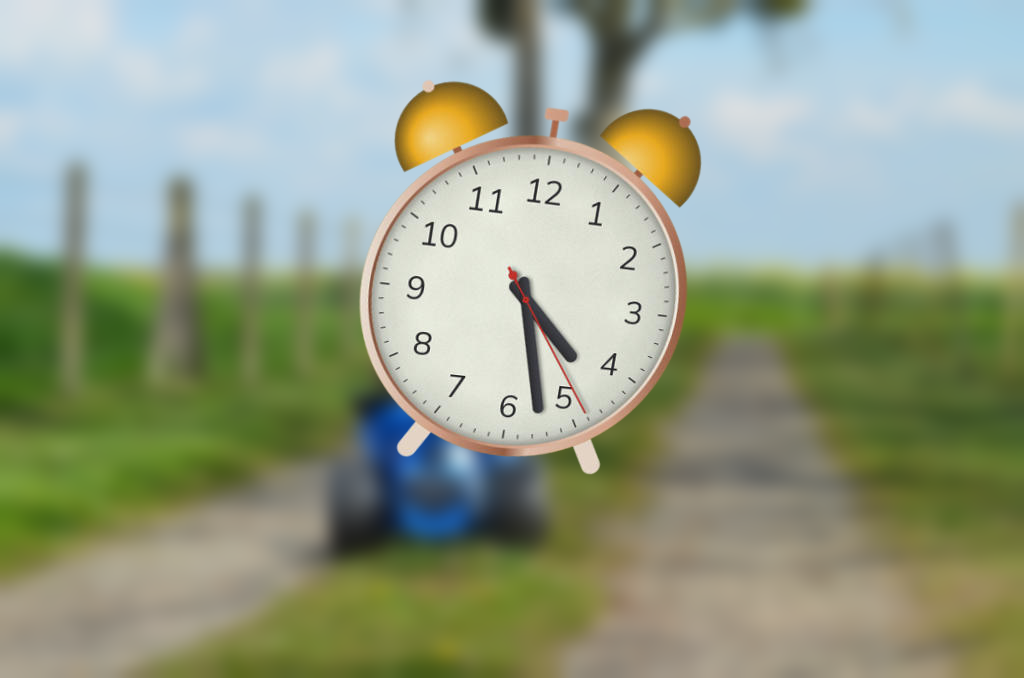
4:27:24
